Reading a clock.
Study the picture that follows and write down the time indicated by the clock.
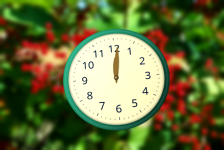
12:01
